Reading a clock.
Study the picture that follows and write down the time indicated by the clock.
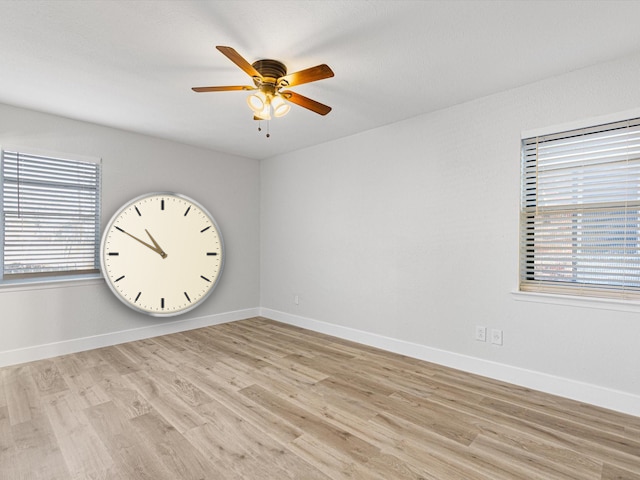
10:50
